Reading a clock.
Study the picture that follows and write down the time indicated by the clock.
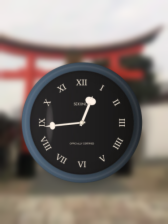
12:44
